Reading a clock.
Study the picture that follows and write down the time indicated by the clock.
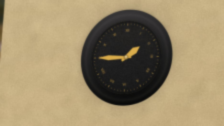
1:45
